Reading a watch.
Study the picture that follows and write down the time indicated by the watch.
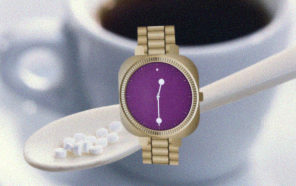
12:30
